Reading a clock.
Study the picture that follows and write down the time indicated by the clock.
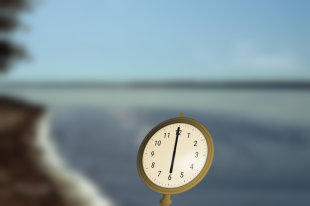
6:00
